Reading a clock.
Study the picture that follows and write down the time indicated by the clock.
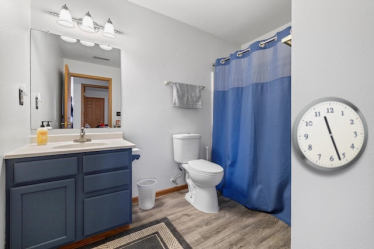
11:27
